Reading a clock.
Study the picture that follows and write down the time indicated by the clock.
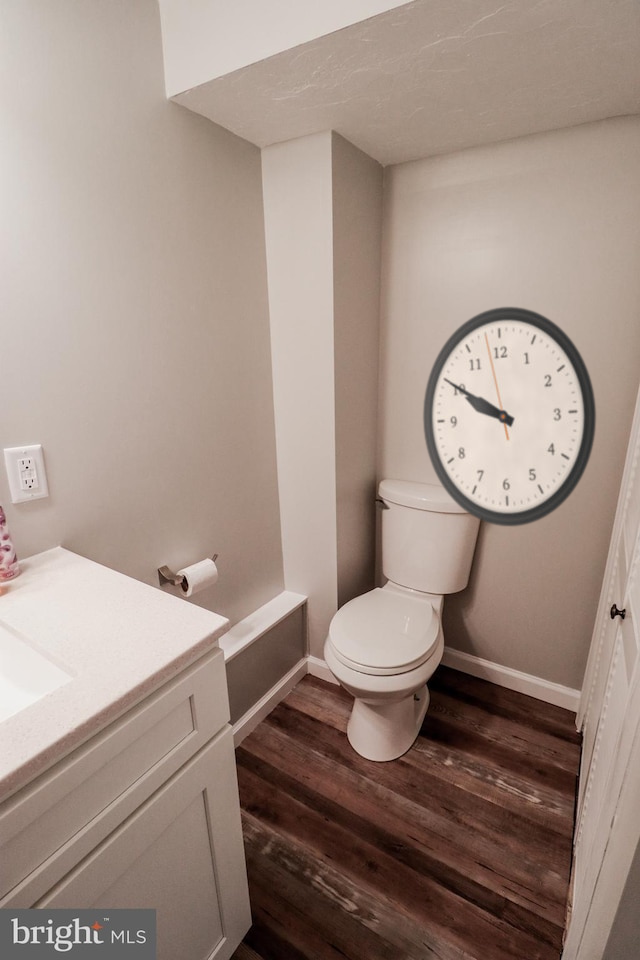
9:49:58
